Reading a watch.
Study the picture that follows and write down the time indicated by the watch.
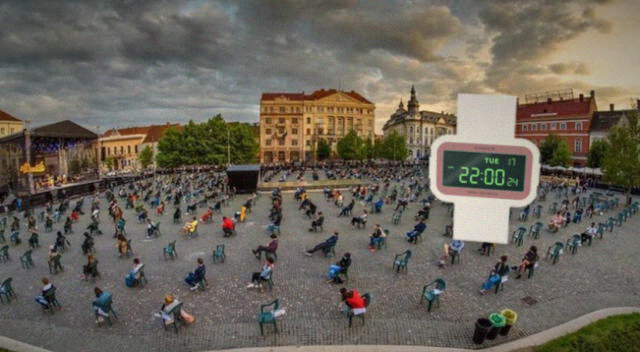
22:00
